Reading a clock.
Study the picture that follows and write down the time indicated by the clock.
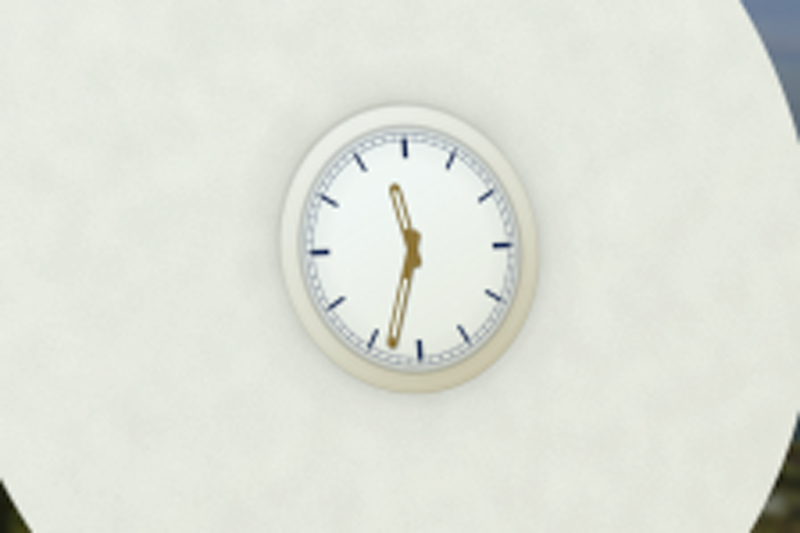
11:33
